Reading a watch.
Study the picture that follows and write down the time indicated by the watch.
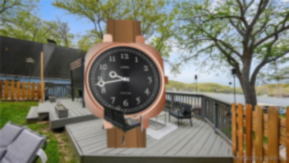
9:43
